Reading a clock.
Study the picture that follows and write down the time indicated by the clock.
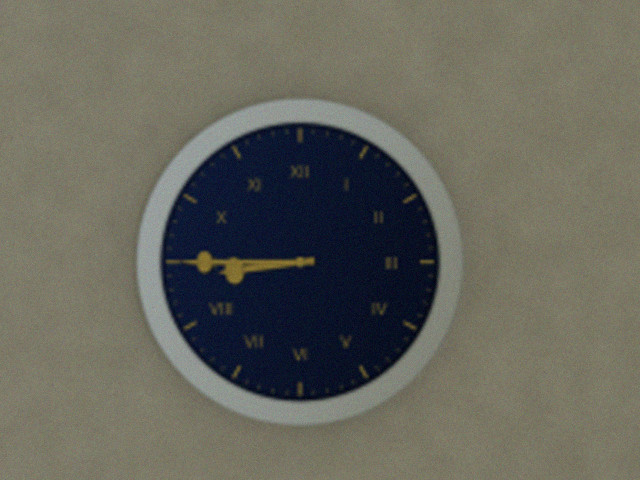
8:45
